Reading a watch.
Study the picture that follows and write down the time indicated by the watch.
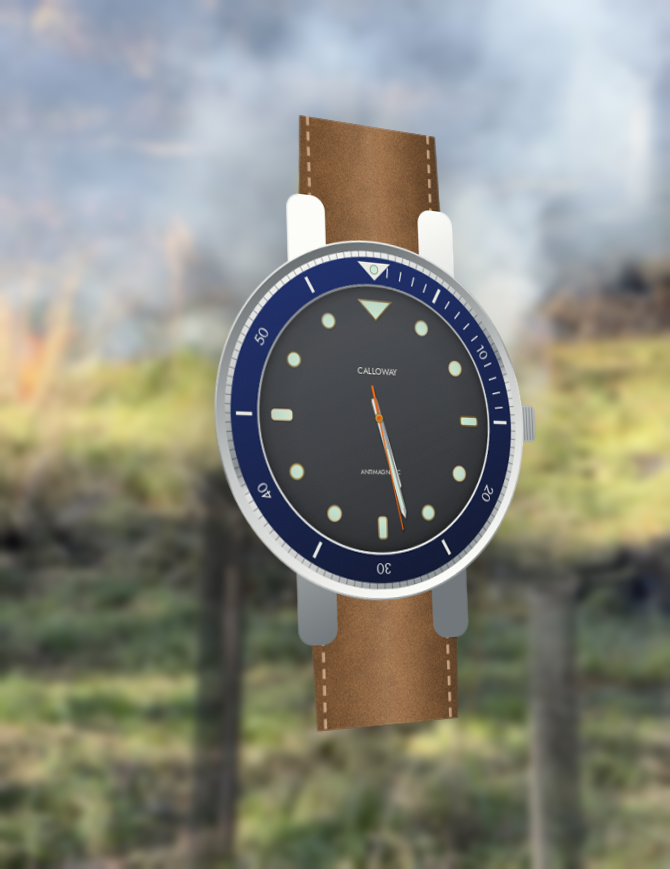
5:27:28
